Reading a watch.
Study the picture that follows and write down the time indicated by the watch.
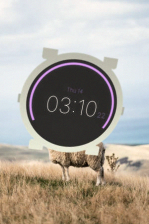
3:10:22
